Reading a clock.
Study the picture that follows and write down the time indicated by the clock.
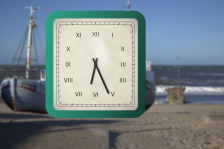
6:26
